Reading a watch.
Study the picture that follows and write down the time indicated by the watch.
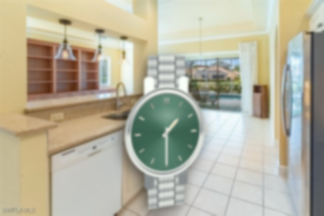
1:30
